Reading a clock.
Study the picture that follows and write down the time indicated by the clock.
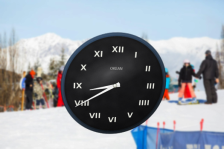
8:40
